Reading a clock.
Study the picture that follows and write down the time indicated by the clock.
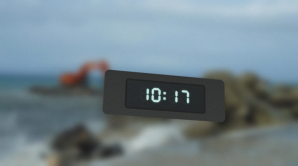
10:17
